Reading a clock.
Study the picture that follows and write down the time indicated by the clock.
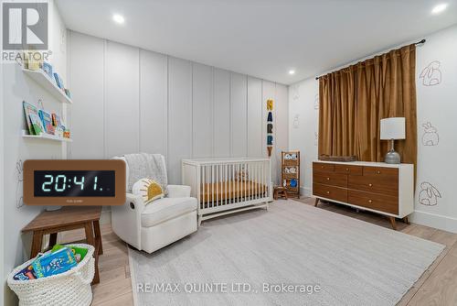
20:41
